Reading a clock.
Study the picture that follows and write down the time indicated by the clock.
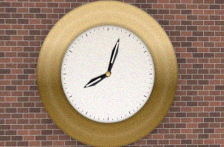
8:03
